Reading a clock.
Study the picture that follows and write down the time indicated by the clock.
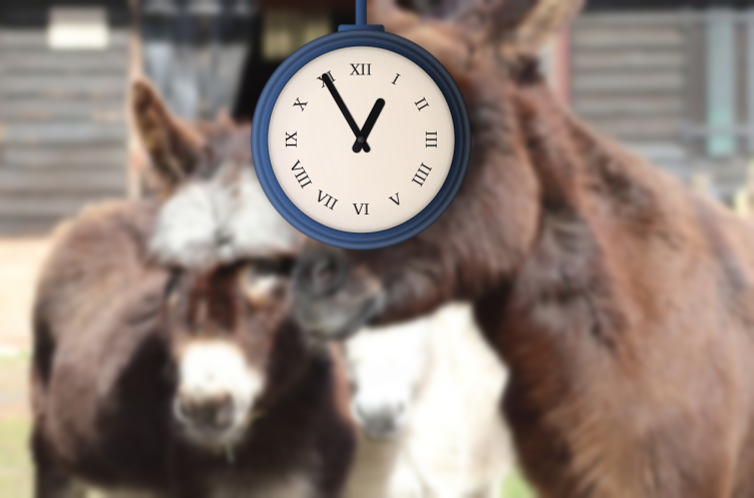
12:55
